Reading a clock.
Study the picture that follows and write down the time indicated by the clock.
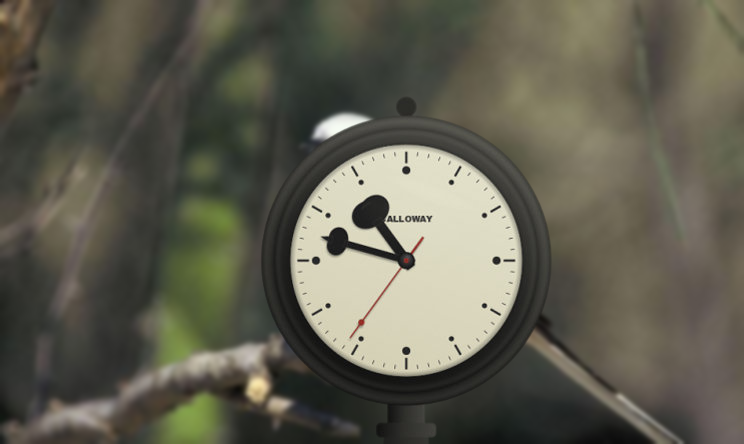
10:47:36
